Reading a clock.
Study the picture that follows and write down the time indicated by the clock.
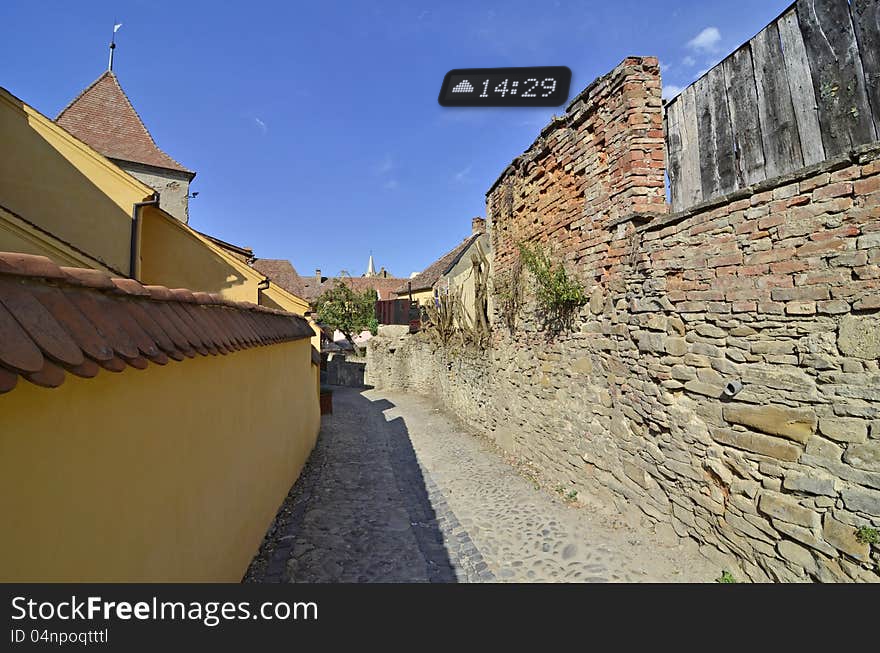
14:29
